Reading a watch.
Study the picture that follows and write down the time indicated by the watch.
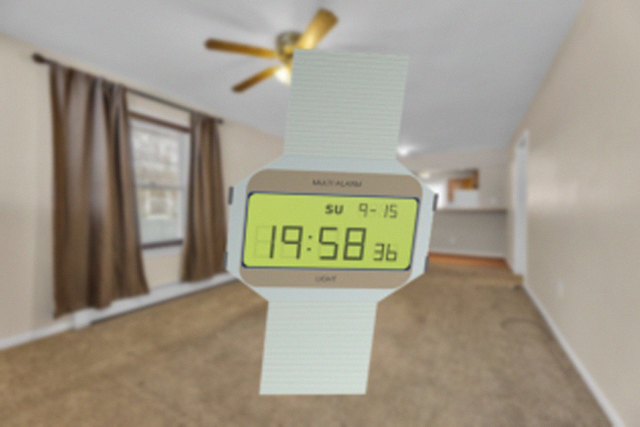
19:58:36
